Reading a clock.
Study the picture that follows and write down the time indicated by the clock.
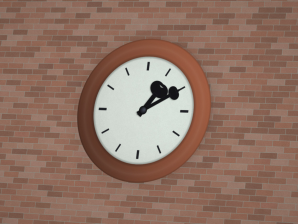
1:10
